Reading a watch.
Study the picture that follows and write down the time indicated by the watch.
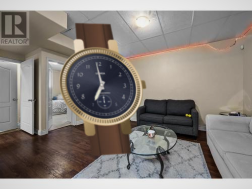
6:59
